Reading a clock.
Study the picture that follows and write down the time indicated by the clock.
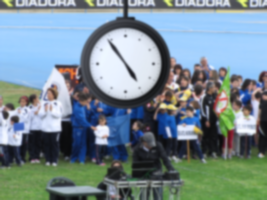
4:54
